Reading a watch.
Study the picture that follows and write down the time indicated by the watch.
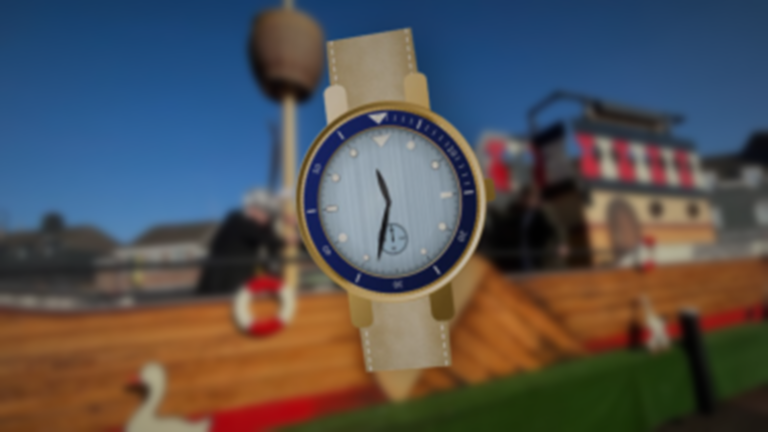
11:33
